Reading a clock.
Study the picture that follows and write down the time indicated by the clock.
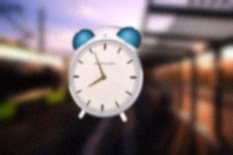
7:56
